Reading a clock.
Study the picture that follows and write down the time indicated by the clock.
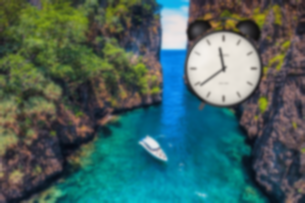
11:39
